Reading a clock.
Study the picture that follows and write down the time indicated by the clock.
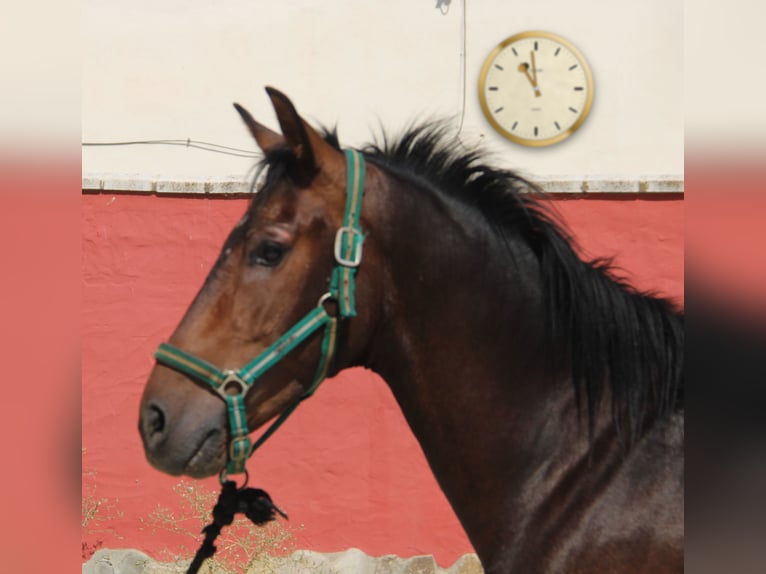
10:59
